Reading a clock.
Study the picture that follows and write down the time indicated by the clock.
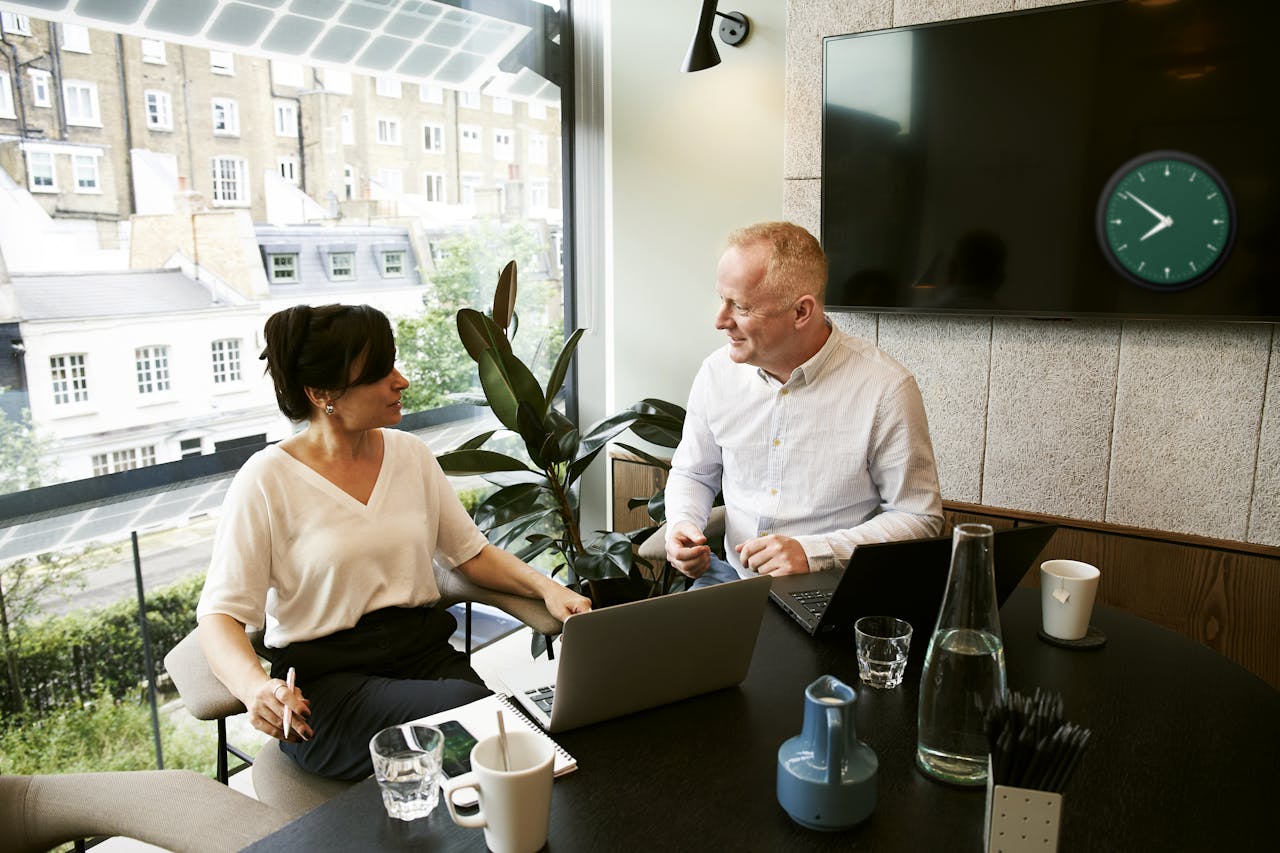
7:51
